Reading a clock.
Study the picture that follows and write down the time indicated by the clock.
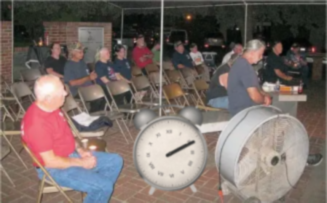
2:11
